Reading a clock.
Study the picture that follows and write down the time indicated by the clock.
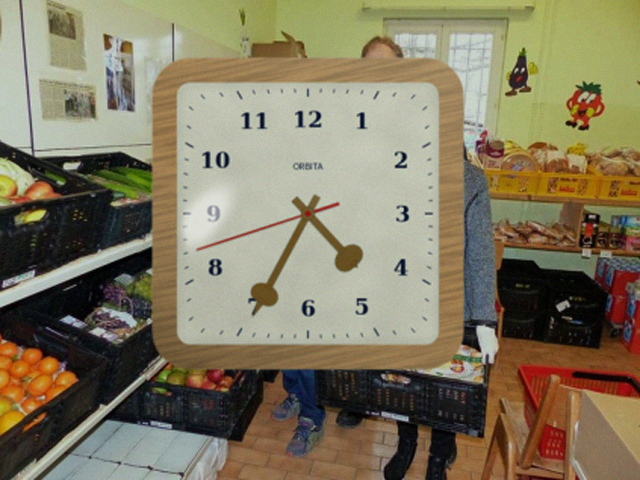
4:34:42
